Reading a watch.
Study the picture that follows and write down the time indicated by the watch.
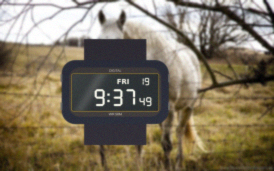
9:37:49
